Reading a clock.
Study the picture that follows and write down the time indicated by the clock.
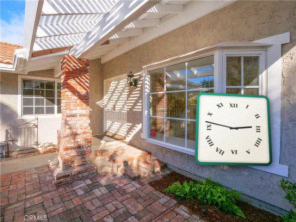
2:47
